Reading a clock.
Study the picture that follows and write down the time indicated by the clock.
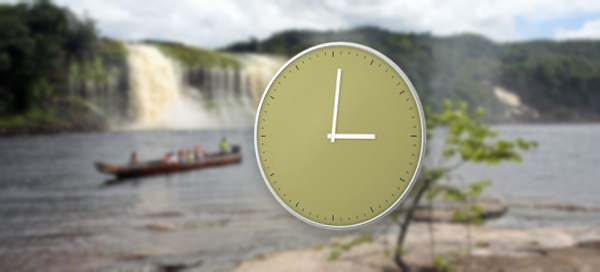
3:01
